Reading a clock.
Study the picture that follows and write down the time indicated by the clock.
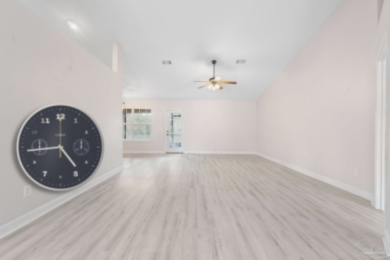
4:44
